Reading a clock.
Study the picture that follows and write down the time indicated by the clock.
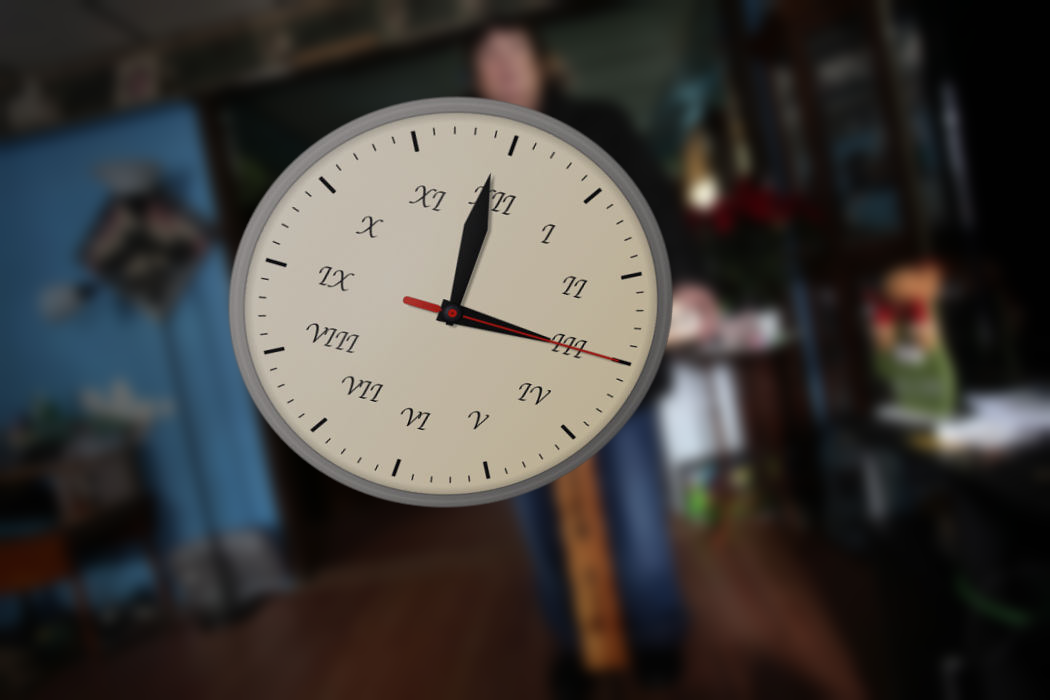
2:59:15
